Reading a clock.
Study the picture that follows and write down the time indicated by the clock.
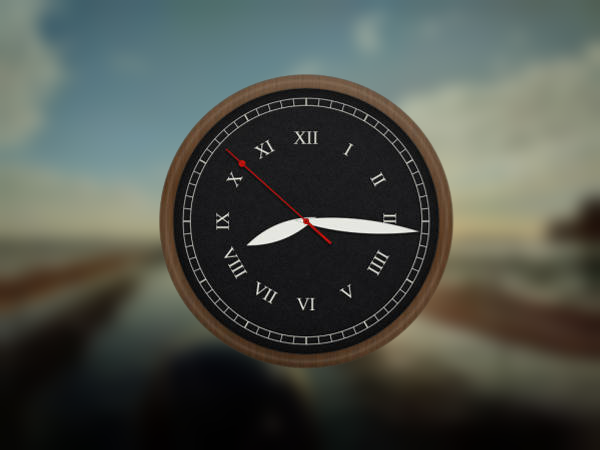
8:15:52
